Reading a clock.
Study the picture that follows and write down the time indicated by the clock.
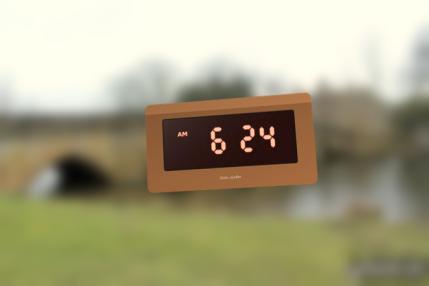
6:24
